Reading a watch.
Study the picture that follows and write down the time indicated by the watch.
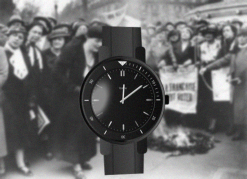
12:09
